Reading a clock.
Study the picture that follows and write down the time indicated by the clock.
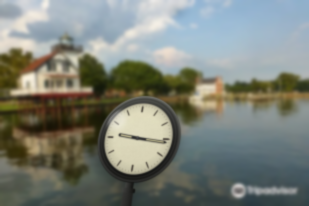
9:16
